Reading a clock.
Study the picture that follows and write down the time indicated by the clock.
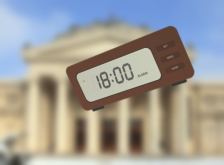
18:00
